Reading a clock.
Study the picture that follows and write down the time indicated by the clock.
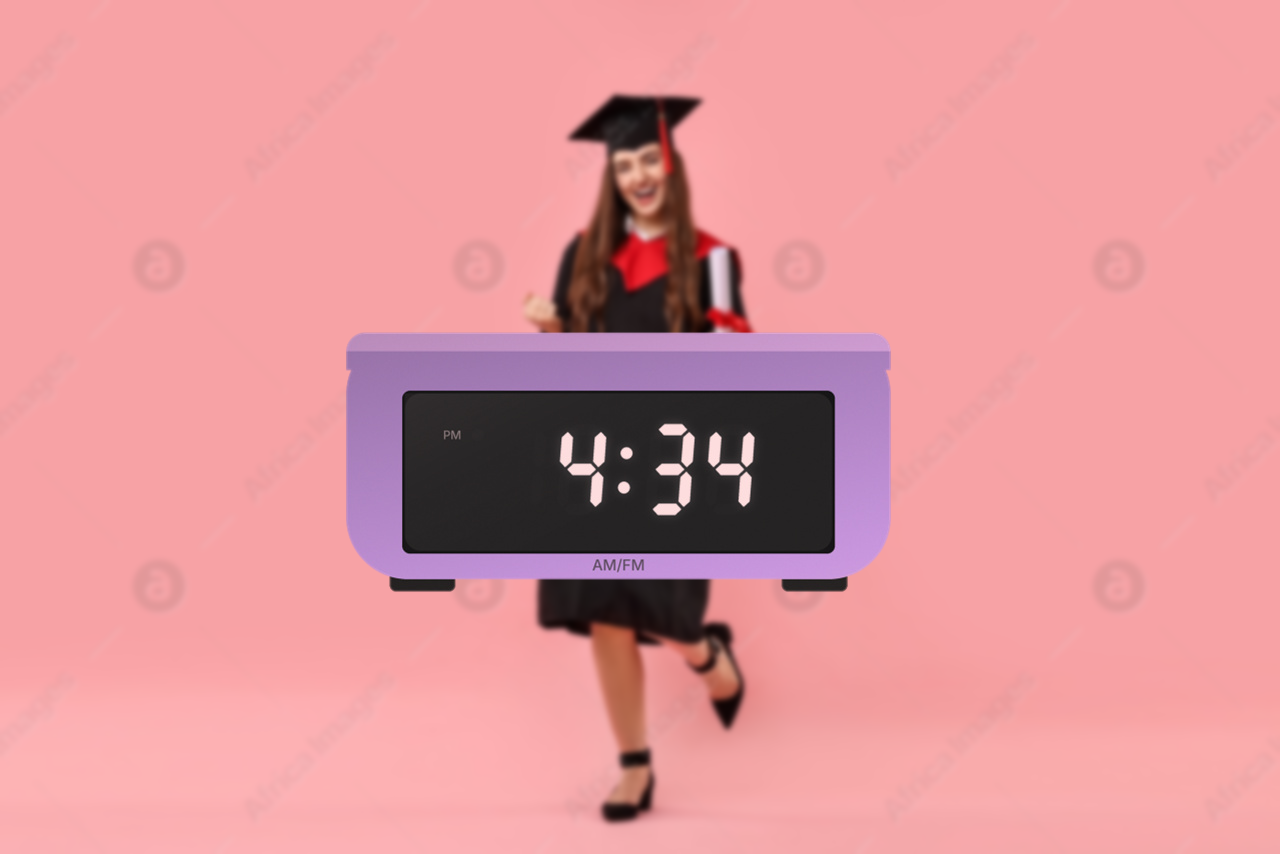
4:34
